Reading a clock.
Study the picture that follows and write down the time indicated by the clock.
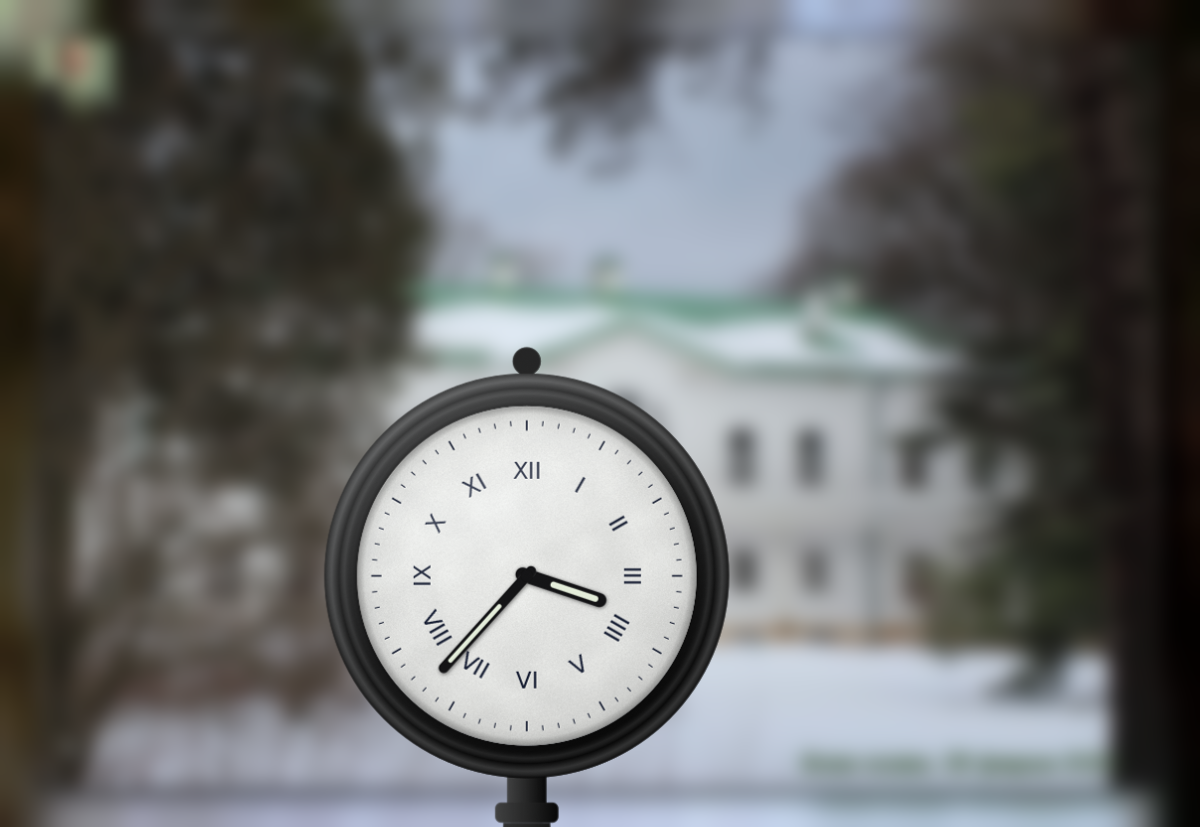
3:37
